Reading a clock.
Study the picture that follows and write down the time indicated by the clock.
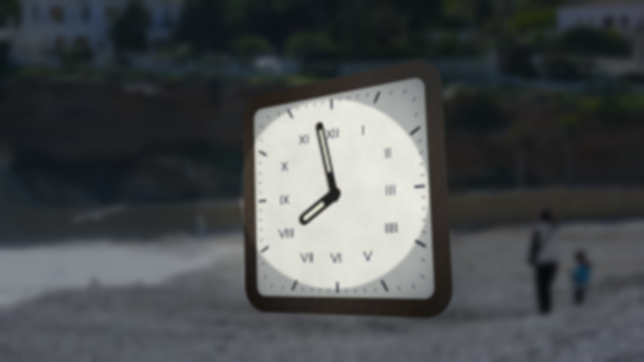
7:58
